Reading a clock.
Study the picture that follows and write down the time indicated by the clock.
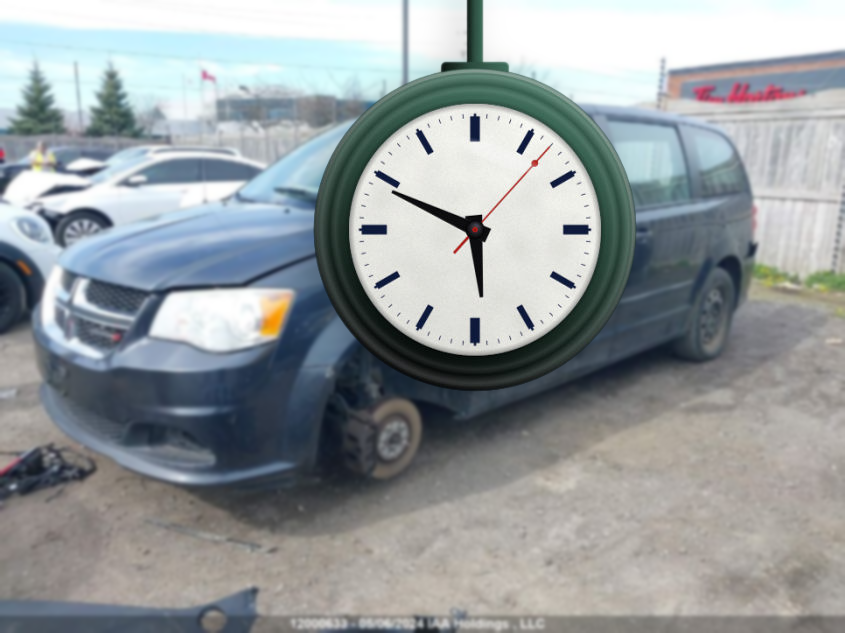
5:49:07
